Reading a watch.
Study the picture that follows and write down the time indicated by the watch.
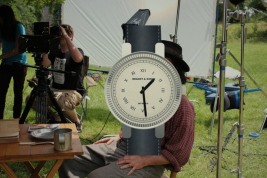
1:29
